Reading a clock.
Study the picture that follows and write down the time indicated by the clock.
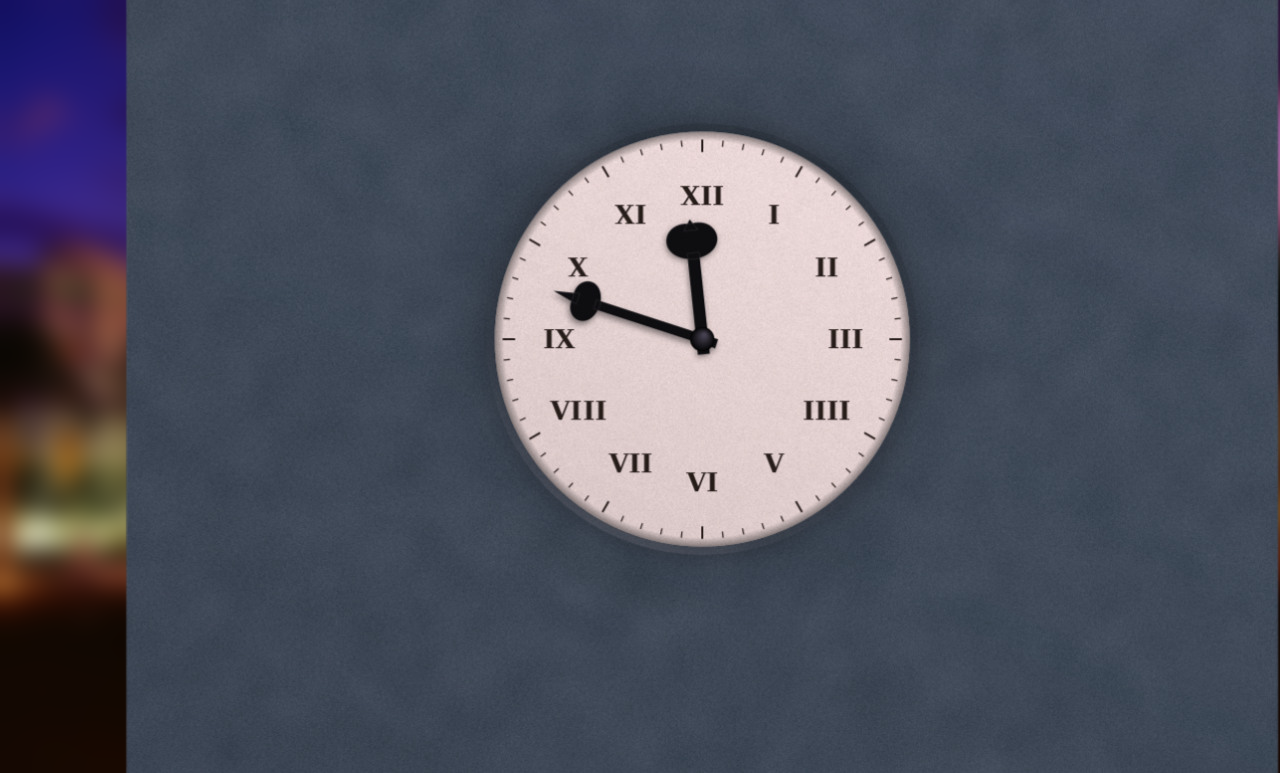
11:48
